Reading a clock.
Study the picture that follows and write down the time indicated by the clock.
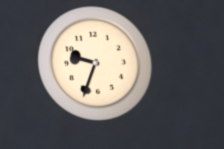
9:34
